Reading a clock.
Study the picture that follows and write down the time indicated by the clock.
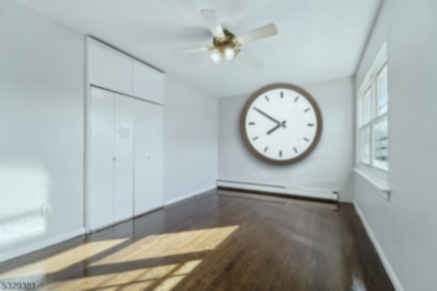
7:50
